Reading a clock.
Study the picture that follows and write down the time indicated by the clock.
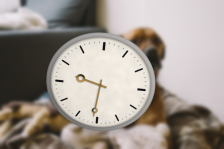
9:31
